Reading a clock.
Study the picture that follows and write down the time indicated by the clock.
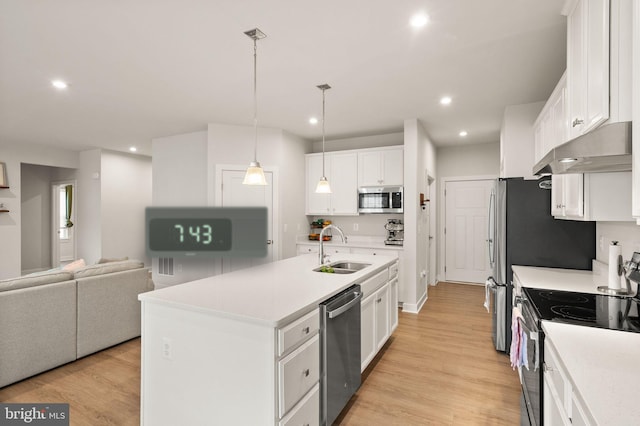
7:43
